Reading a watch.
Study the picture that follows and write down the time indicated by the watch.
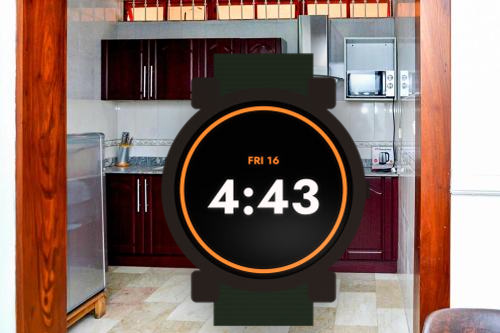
4:43
